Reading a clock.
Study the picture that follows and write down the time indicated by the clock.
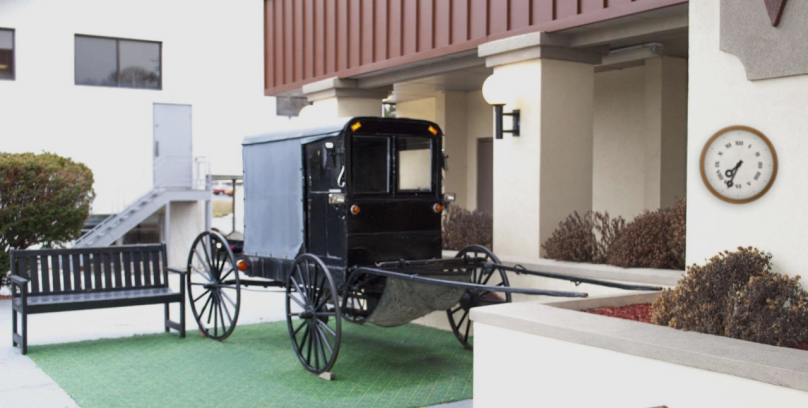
7:34
